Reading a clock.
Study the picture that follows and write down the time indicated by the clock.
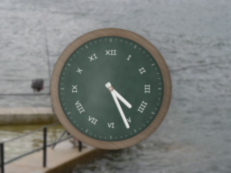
4:26
